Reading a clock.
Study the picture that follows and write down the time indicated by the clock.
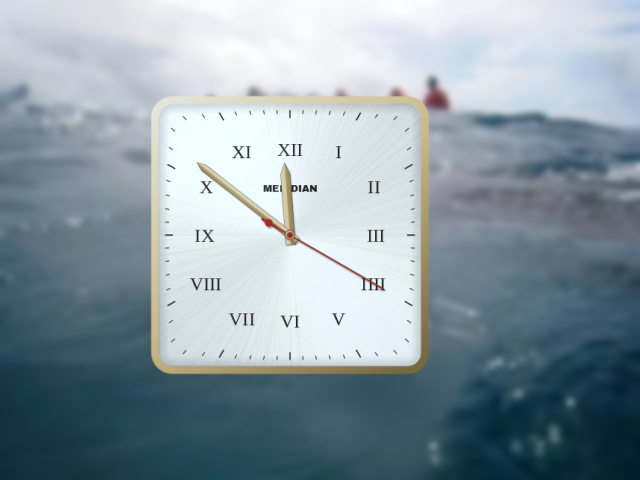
11:51:20
